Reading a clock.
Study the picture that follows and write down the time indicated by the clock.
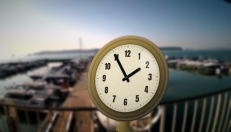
1:55
